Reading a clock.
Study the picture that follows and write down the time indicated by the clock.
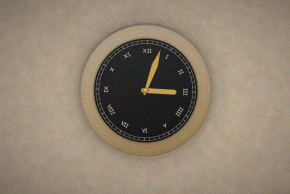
3:03
